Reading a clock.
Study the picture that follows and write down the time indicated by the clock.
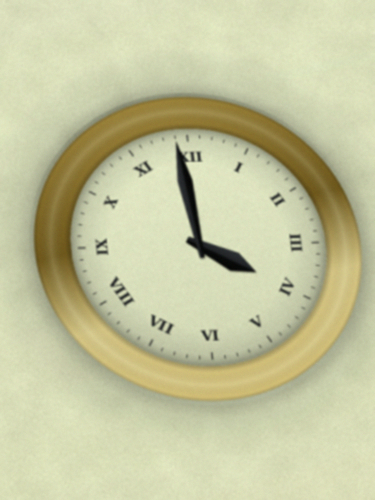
3:59
